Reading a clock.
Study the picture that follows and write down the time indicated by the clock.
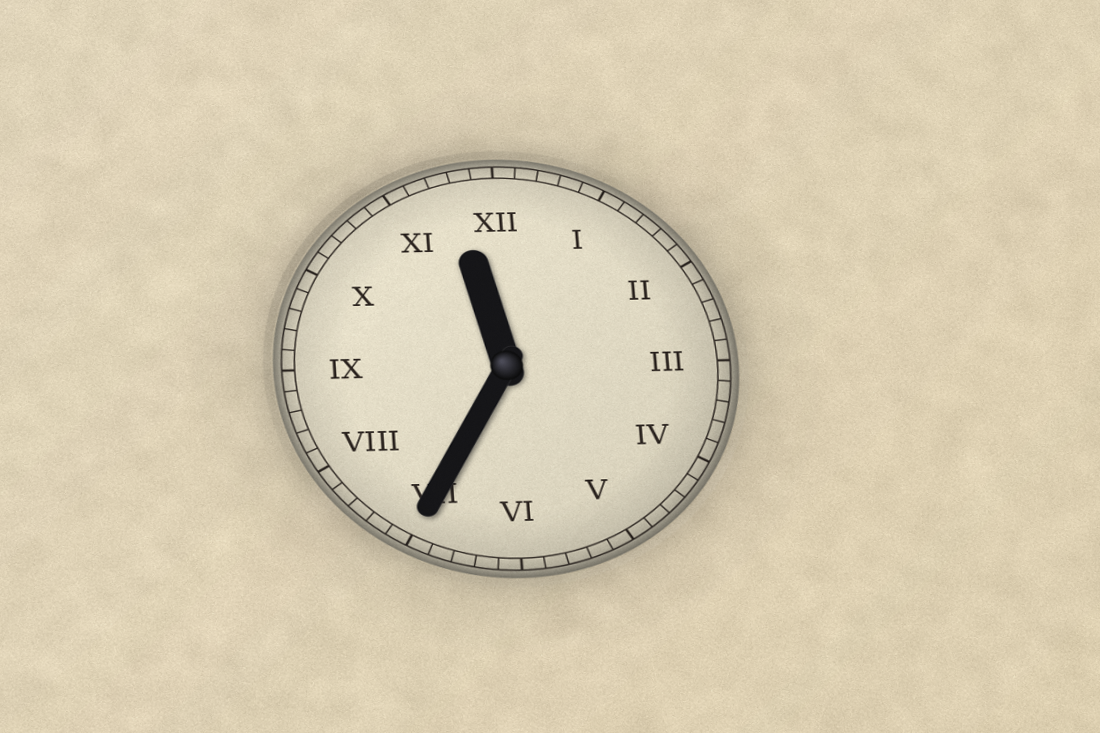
11:35
